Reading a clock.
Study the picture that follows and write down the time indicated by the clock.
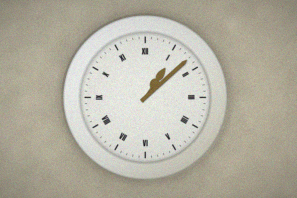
1:08
